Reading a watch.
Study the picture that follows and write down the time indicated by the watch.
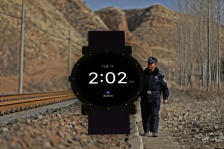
2:02
